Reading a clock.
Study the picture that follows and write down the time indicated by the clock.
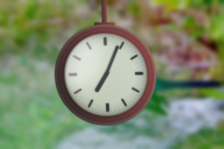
7:04
